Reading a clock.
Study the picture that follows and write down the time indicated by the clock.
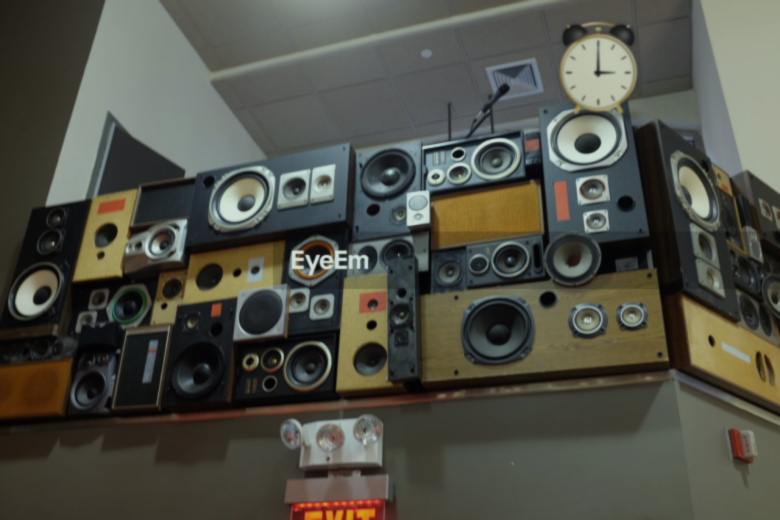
3:00
